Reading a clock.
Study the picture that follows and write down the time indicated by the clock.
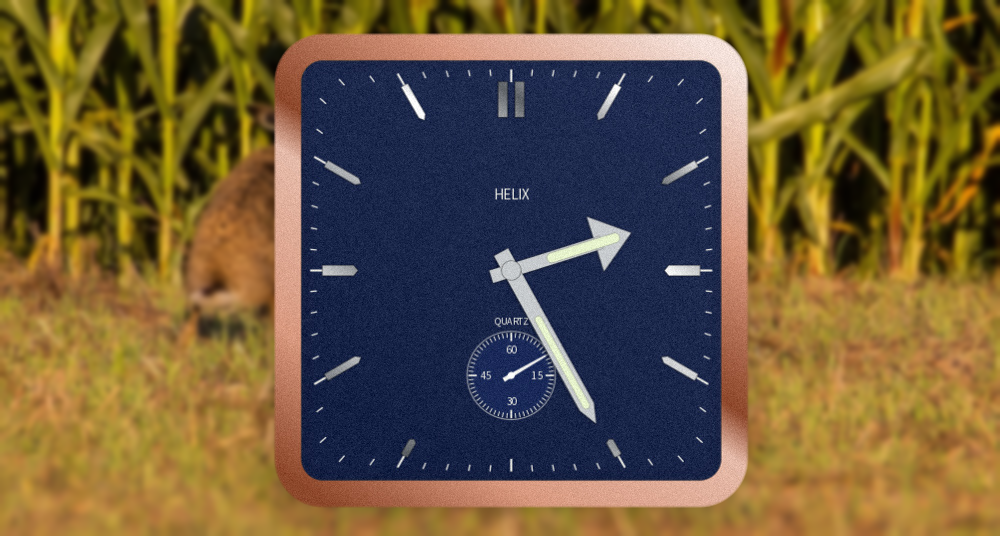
2:25:10
